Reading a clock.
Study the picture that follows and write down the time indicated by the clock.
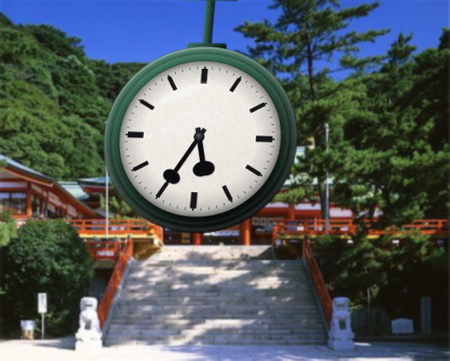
5:35
